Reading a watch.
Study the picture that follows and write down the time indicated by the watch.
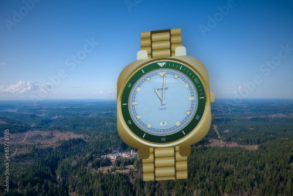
11:01
